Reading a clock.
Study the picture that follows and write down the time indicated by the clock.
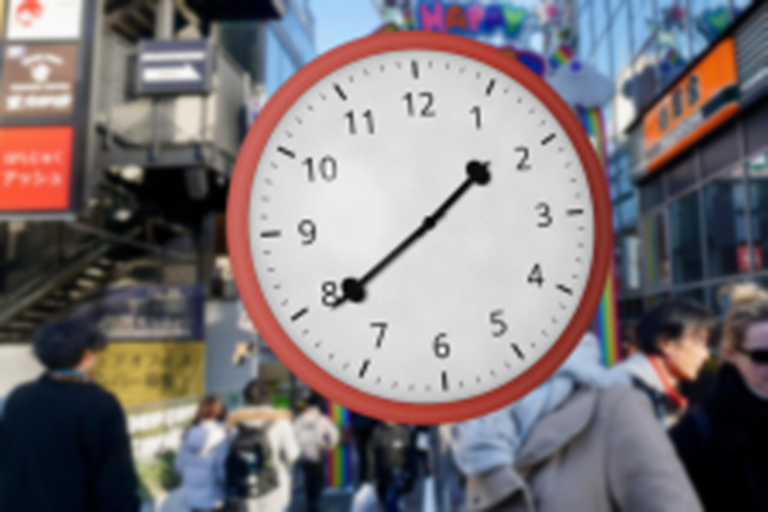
1:39
